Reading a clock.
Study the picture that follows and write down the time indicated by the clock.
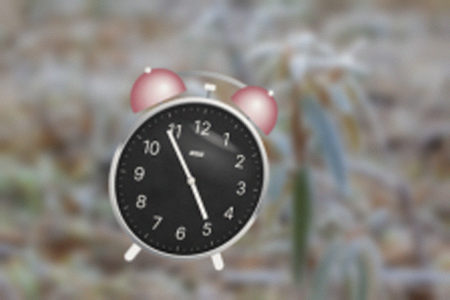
4:54
